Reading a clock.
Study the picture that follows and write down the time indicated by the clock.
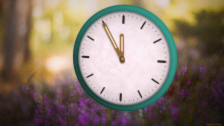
11:55
